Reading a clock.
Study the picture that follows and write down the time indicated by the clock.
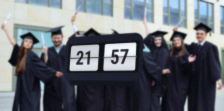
21:57
